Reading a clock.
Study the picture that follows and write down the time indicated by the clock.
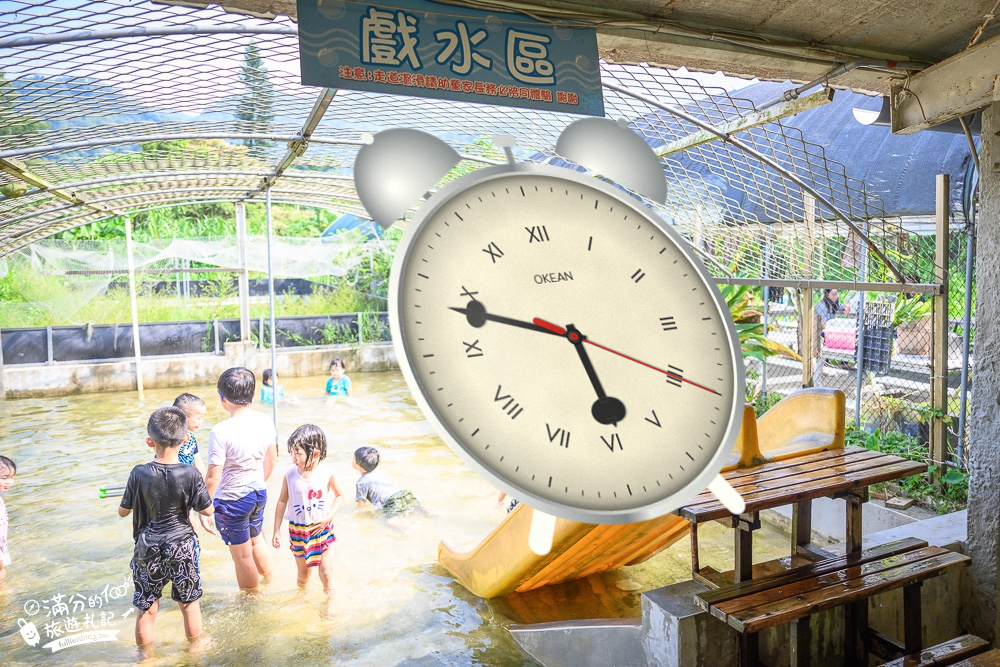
5:48:20
